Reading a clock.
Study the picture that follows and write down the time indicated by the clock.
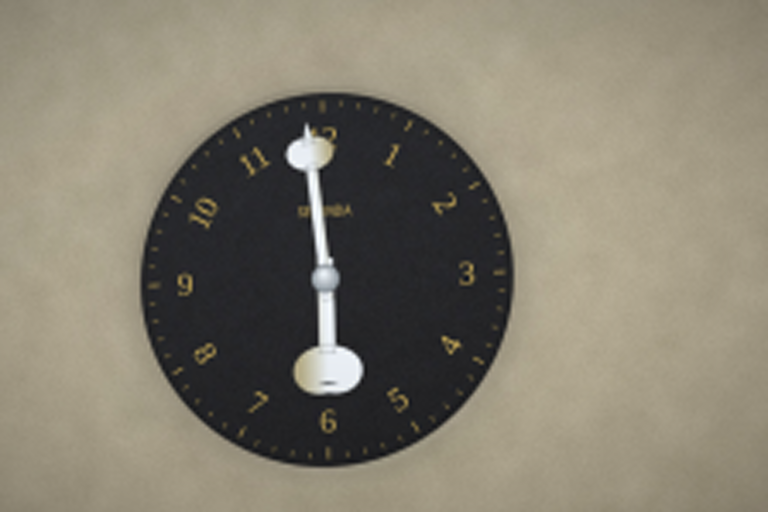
5:59
